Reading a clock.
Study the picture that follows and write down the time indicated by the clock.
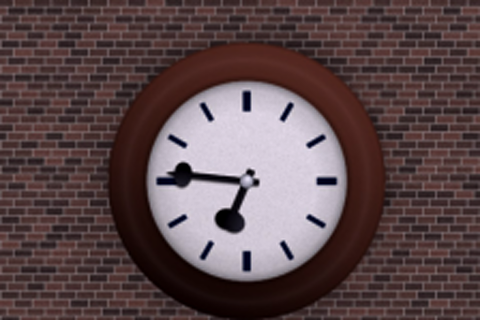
6:46
